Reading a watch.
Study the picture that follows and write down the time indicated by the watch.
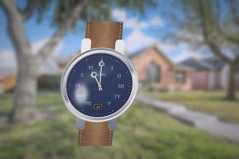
11:00
